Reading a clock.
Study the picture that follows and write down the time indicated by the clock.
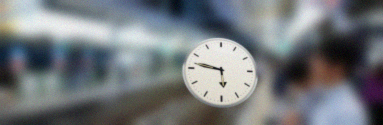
5:47
